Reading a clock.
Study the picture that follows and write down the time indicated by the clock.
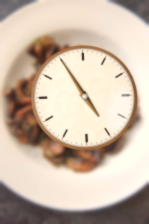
4:55
